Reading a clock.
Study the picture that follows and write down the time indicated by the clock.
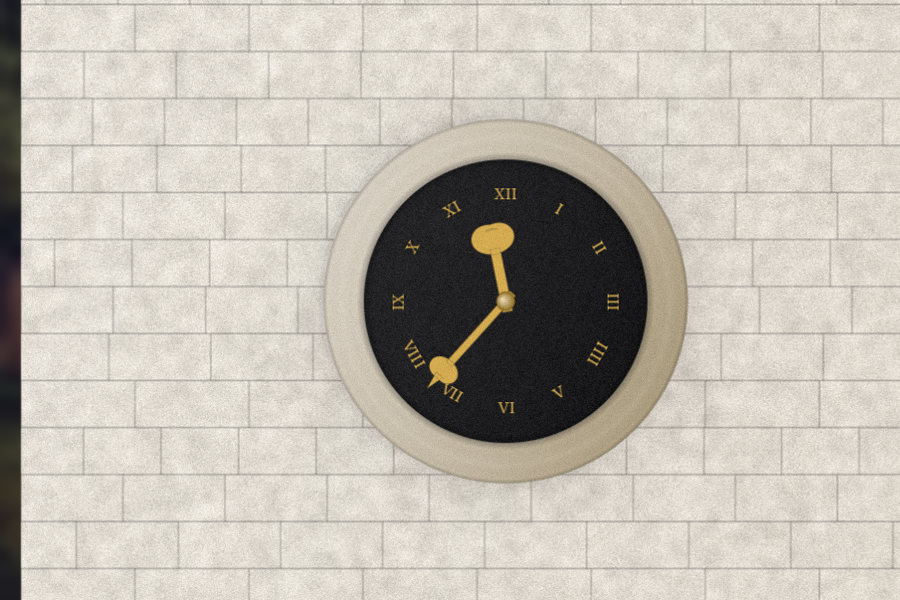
11:37
